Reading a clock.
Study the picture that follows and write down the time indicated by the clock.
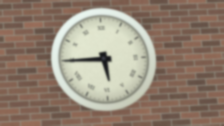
5:45
